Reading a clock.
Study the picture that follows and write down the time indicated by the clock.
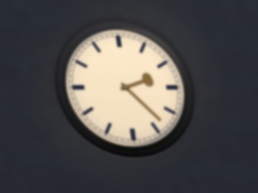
2:23
